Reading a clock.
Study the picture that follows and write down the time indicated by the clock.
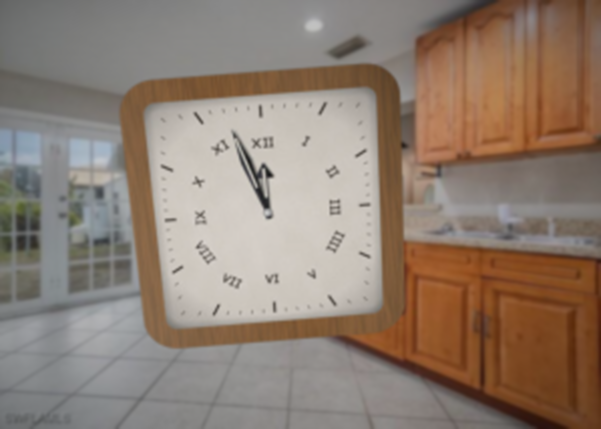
11:57
